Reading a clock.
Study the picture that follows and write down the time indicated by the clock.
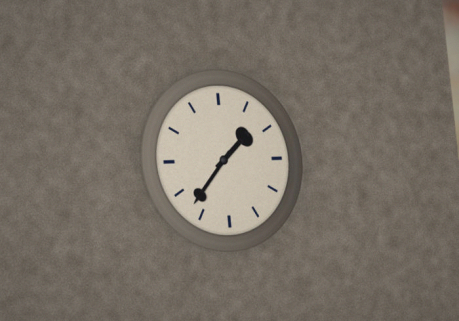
1:37
